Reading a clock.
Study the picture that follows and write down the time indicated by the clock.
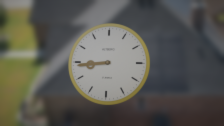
8:44
